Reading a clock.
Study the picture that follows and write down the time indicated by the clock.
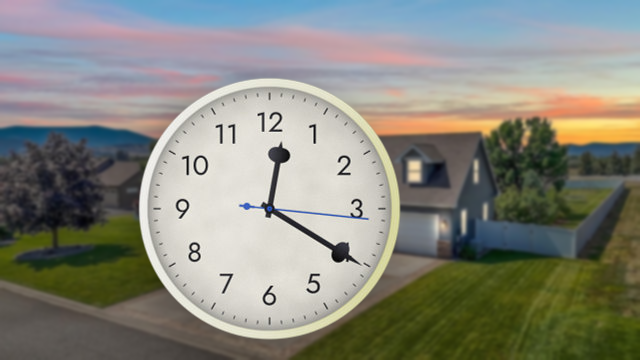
12:20:16
